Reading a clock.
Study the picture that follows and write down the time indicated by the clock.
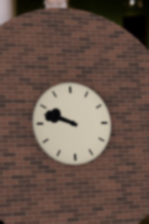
9:48
